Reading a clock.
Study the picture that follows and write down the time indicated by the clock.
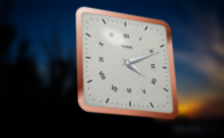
4:11
